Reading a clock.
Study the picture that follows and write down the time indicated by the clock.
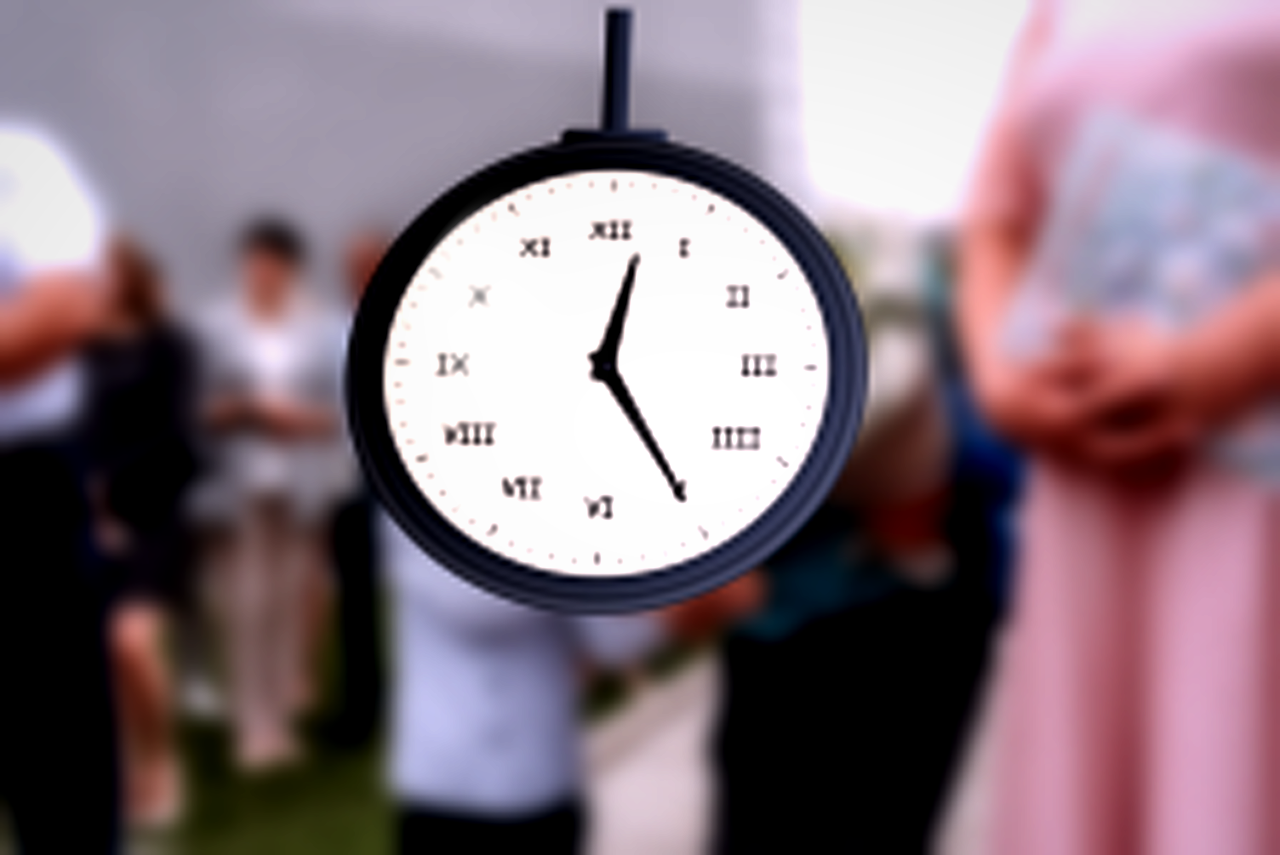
12:25
